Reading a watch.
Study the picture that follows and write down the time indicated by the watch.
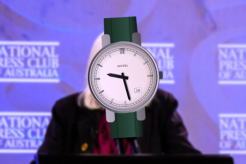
9:28
